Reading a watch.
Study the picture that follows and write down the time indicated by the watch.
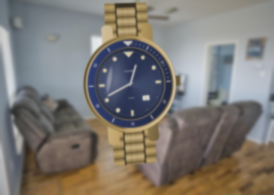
12:41
